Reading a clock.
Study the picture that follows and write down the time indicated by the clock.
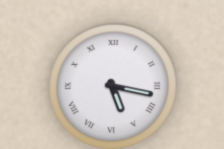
5:17
